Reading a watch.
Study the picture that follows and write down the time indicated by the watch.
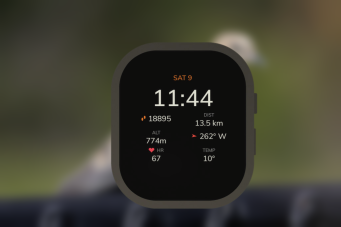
11:44
